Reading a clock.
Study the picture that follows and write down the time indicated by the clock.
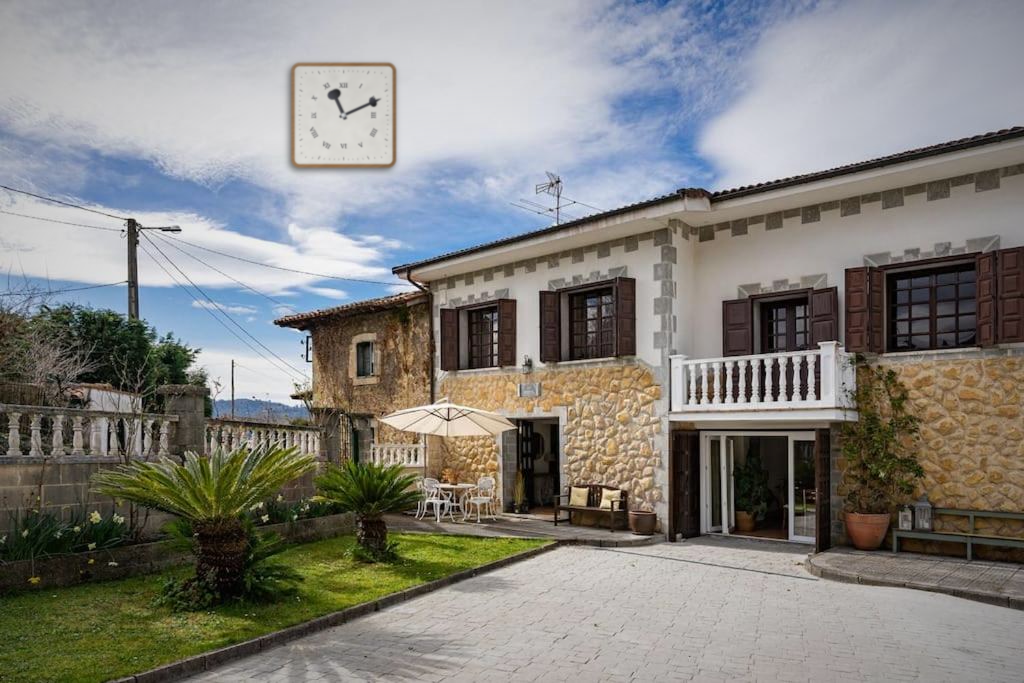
11:11
